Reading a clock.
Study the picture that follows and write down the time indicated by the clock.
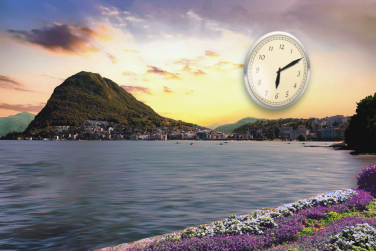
6:10
